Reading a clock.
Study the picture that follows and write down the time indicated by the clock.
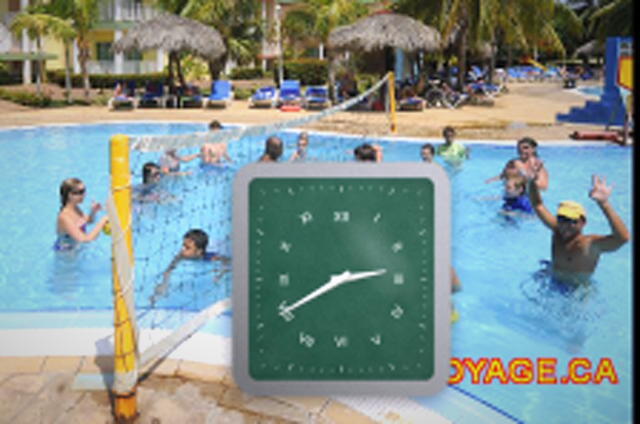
2:40
